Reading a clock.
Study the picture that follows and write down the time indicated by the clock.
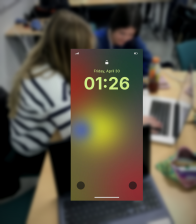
1:26
